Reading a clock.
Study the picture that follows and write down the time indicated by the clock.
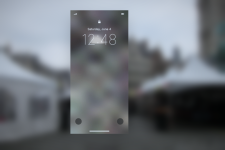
12:48
